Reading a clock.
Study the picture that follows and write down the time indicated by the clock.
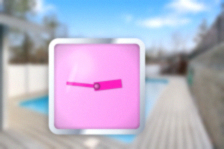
2:46
